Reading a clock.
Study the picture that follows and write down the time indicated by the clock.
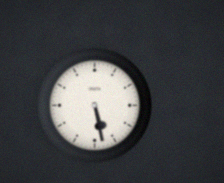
5:28
